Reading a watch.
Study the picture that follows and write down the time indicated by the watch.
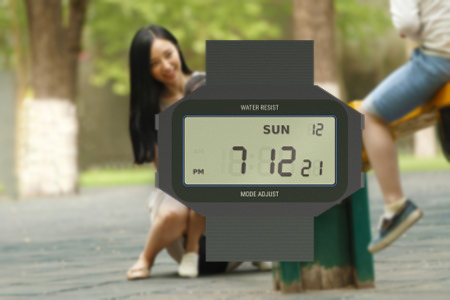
7:12:21
